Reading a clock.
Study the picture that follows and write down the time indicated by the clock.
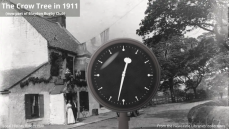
12:32
